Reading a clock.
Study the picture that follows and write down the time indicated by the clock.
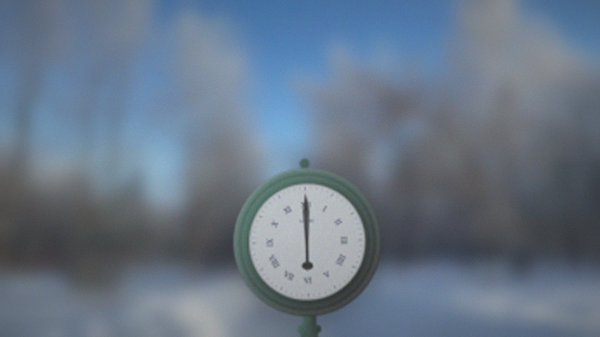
6:00
